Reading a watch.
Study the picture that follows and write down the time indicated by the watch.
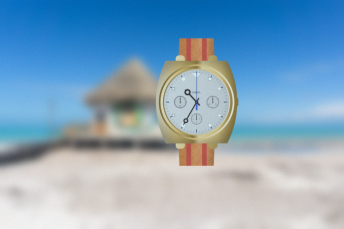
10:35
